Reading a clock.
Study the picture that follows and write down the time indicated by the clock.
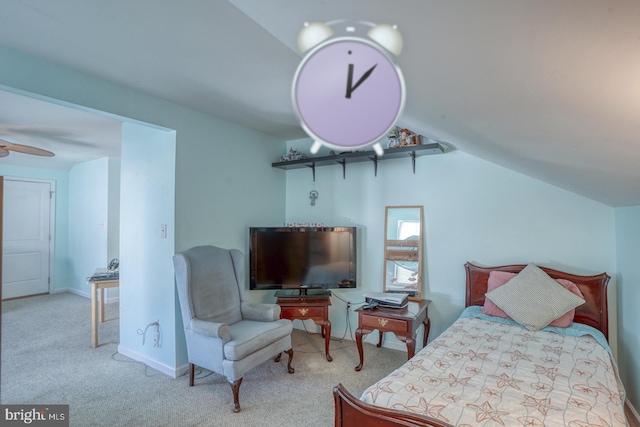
12:07
